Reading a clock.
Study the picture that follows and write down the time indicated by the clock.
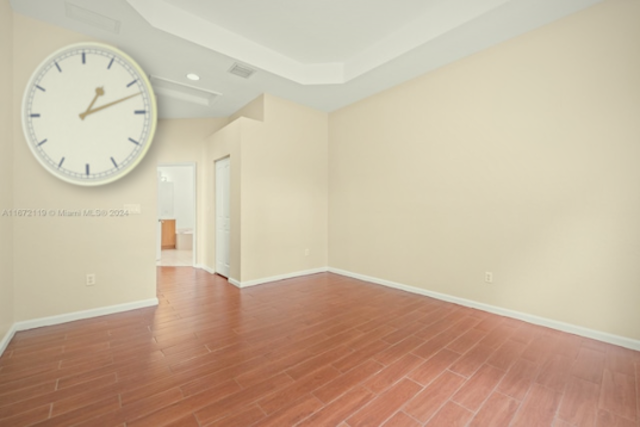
1:12
